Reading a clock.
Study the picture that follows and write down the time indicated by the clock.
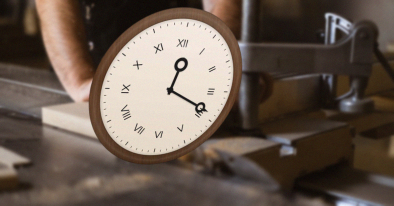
12:19
